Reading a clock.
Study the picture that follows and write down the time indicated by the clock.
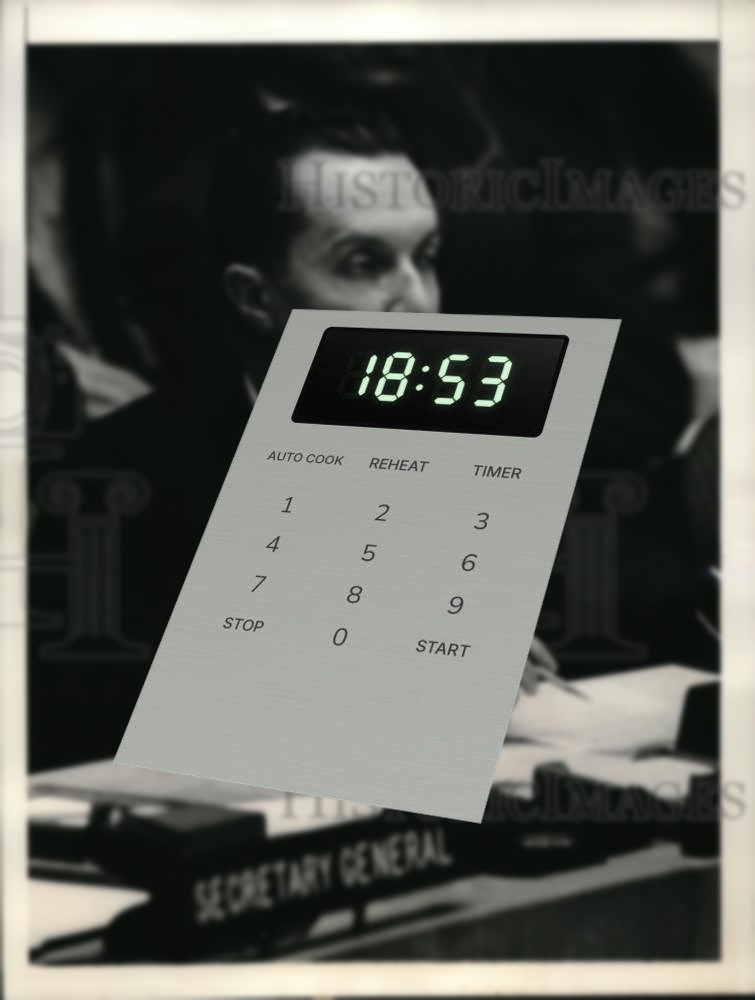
18:53
